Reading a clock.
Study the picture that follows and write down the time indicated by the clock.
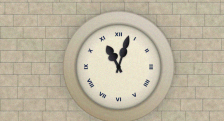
11:03
